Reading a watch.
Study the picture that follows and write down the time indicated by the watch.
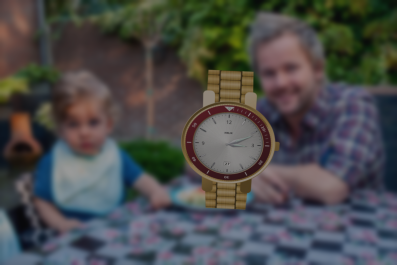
3:11
